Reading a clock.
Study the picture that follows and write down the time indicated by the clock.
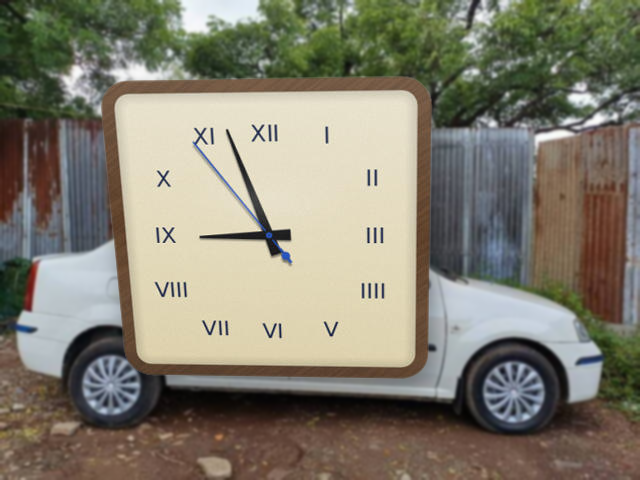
8:56:54
